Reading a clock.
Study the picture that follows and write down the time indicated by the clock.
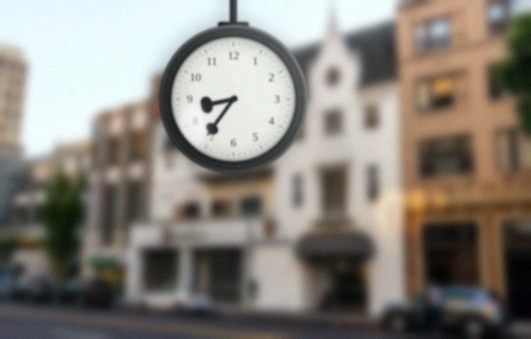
8:36
